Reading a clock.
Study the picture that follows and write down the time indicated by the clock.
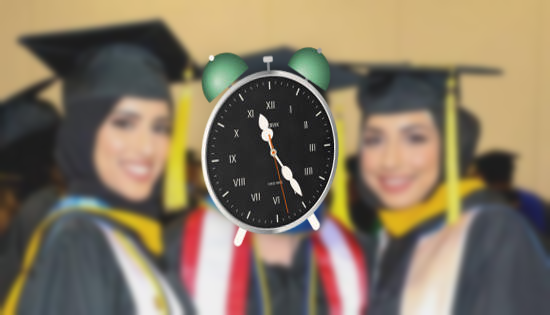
11:24:28
